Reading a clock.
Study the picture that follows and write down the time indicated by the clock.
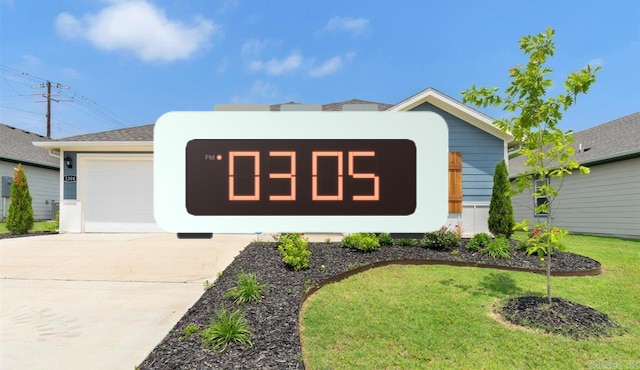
3:05
